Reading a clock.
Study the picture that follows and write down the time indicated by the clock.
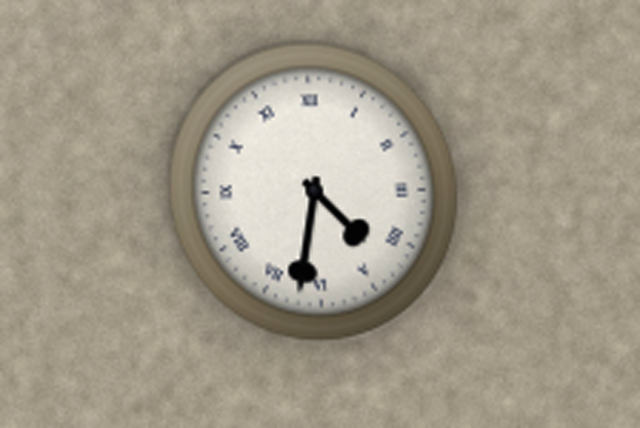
4:32
